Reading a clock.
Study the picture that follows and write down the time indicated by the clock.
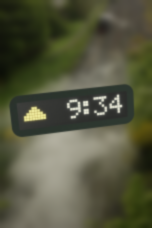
9:34
